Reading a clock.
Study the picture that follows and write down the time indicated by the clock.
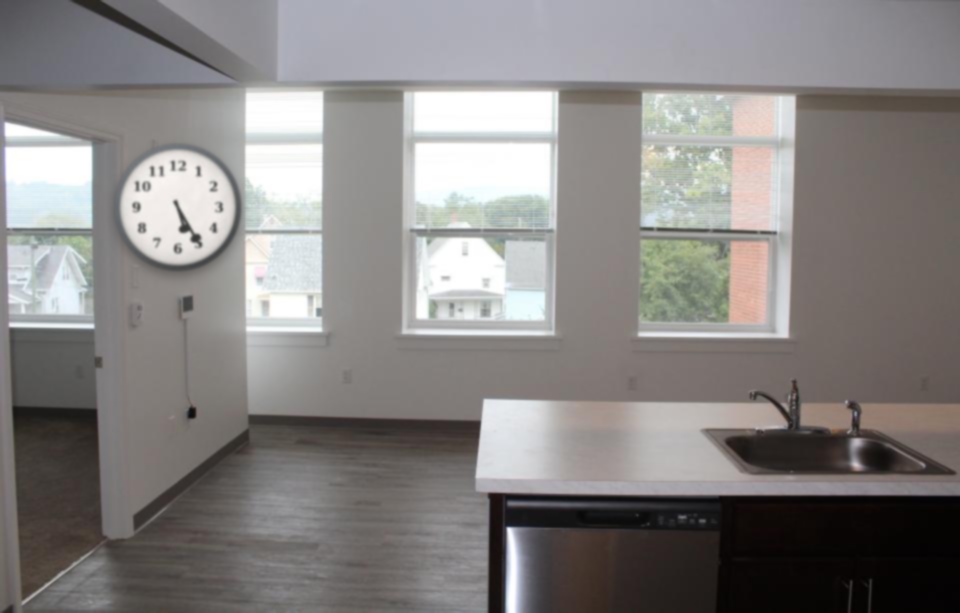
5:25
